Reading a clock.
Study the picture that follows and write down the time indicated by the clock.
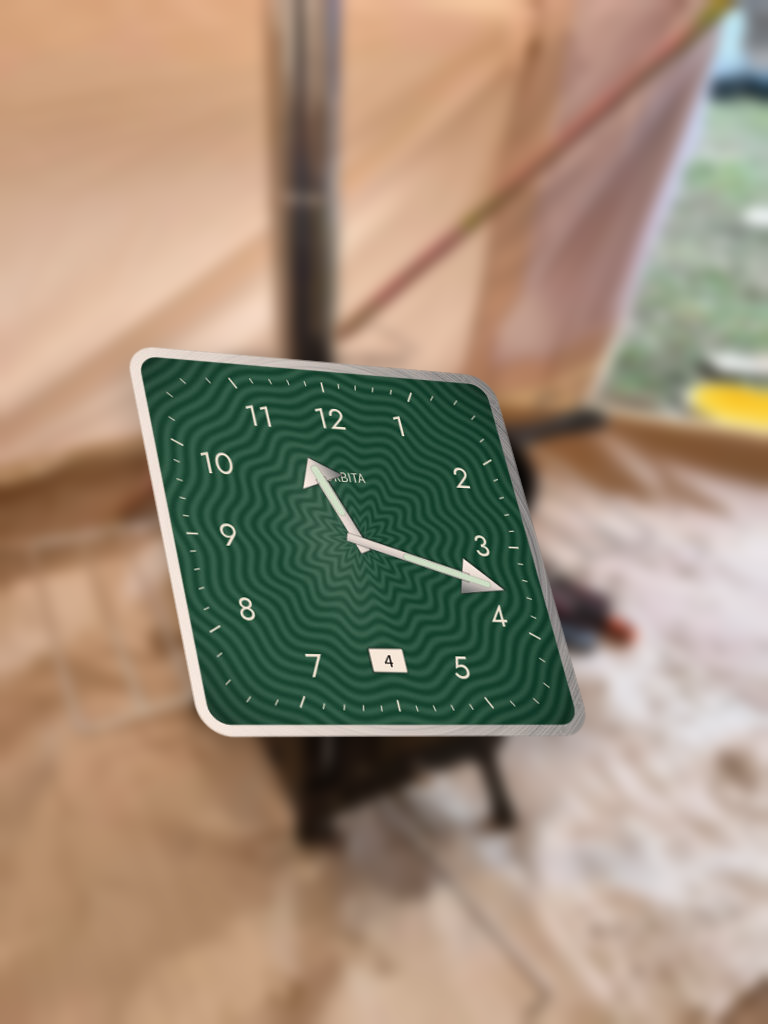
11:18
